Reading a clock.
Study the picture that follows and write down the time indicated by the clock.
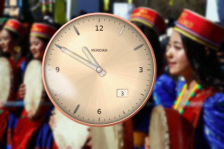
10:50
